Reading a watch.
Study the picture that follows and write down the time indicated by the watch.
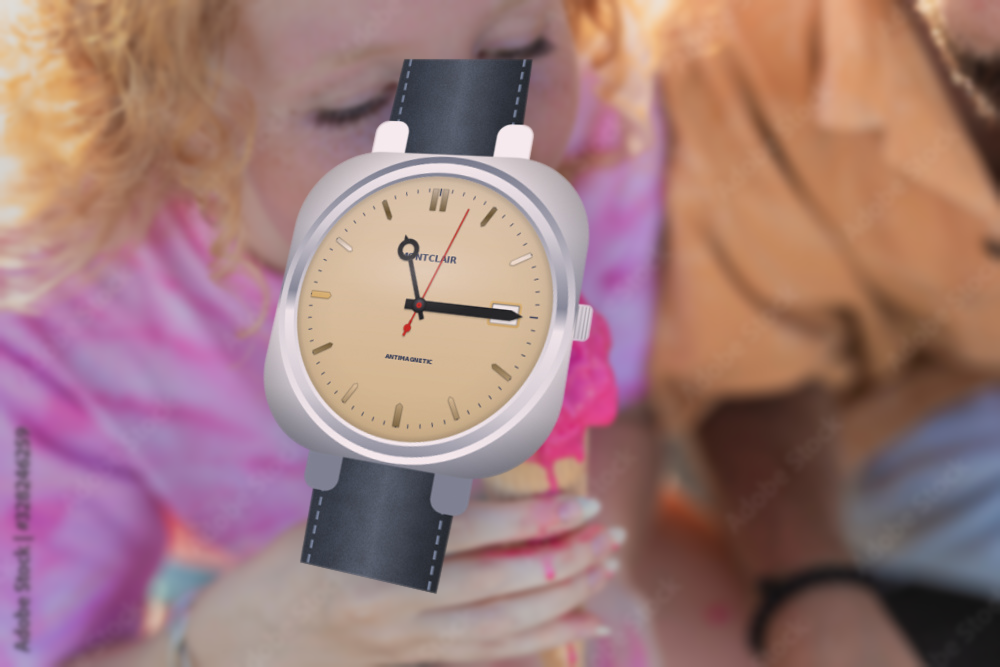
11:15:03
